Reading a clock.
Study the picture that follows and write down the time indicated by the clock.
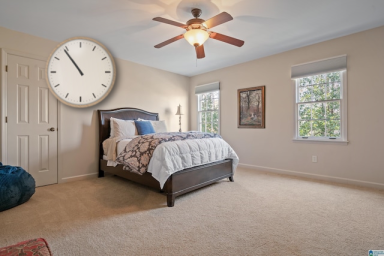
10:54
